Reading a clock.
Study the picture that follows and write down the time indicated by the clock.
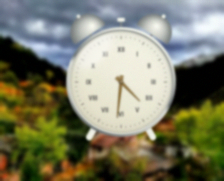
4:31
